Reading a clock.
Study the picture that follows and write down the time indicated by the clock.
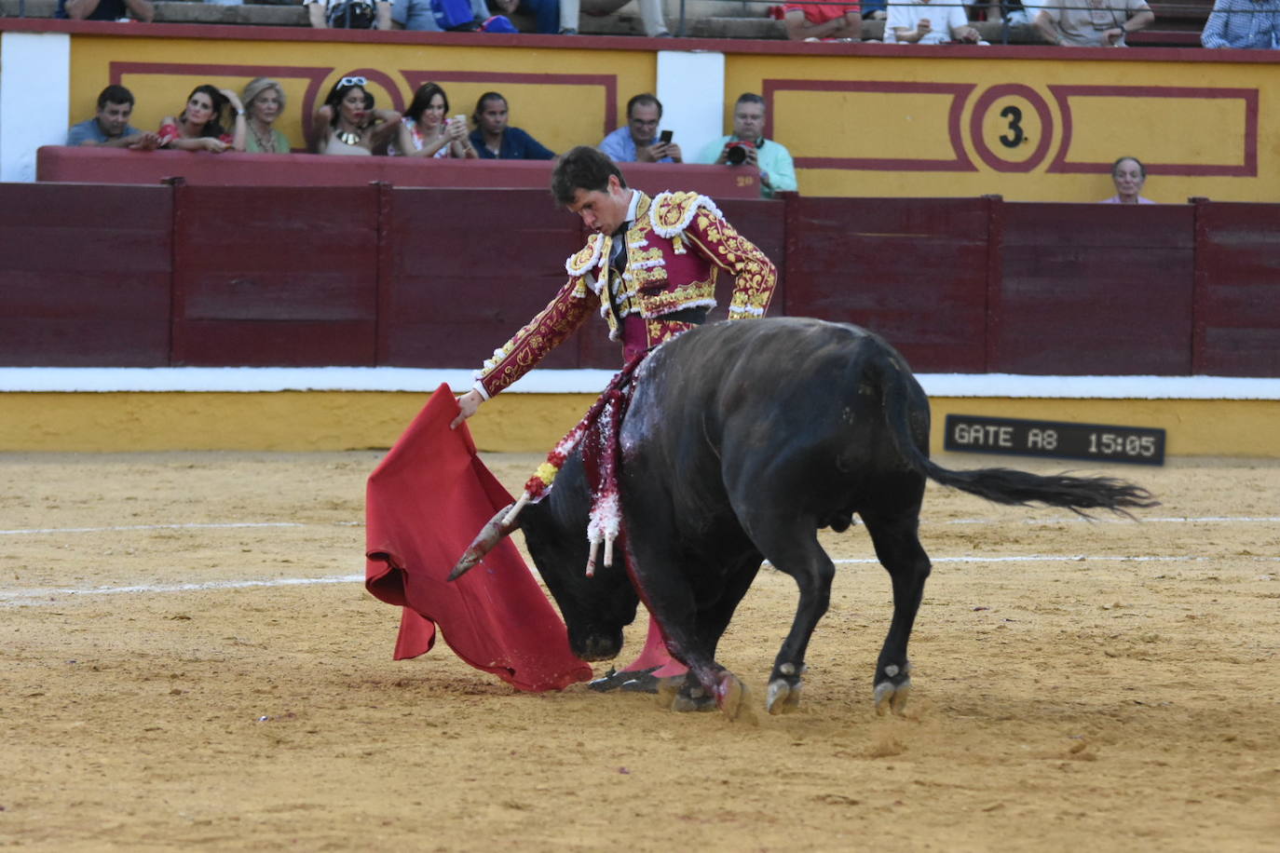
15:05
